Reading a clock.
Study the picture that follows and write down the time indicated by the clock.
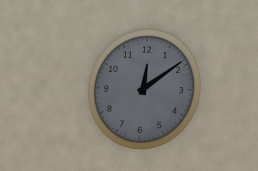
12:09
